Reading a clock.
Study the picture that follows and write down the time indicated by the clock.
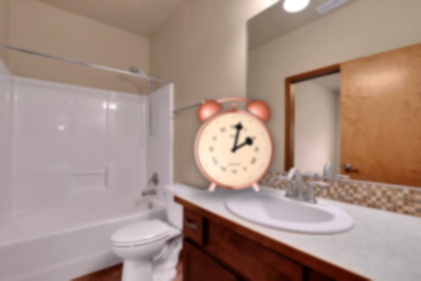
2:02
